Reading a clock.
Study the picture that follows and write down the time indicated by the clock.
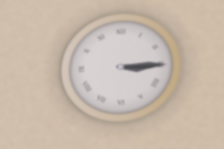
3:15
